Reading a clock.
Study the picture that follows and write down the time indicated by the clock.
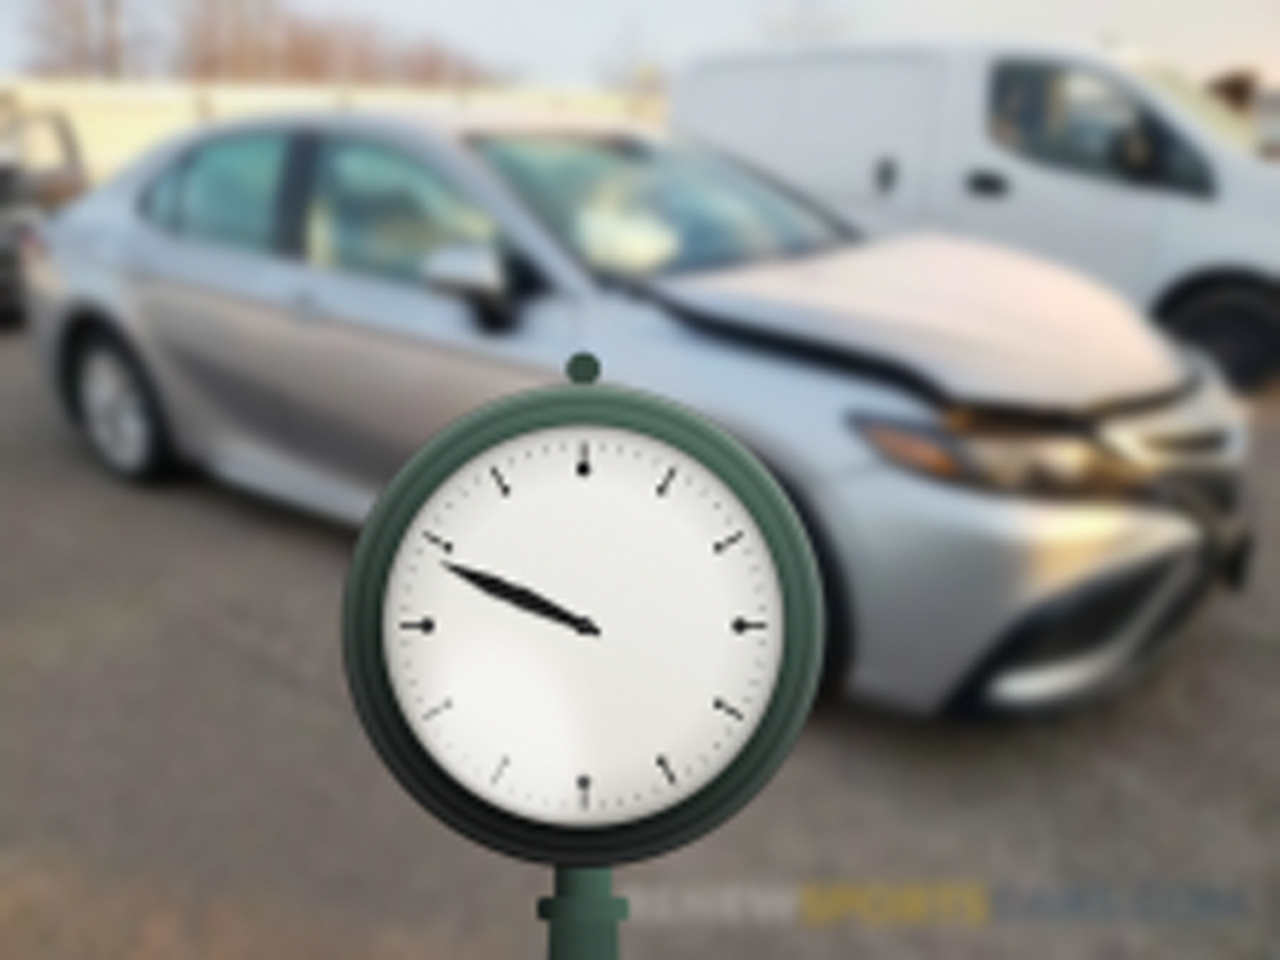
9:49
